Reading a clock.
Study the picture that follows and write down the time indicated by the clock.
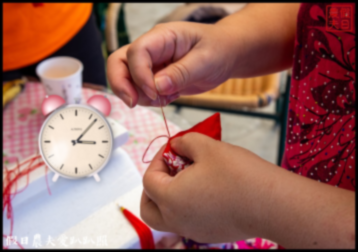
3:07
